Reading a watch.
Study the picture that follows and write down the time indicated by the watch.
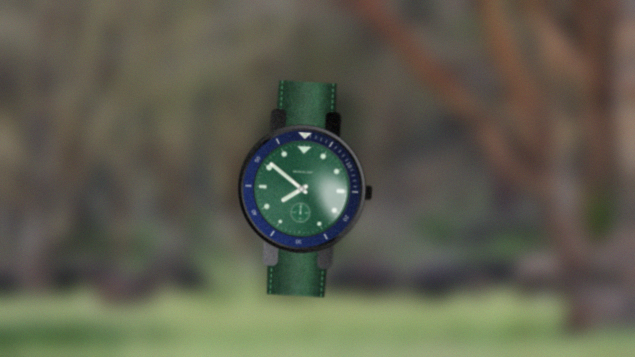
7:51
